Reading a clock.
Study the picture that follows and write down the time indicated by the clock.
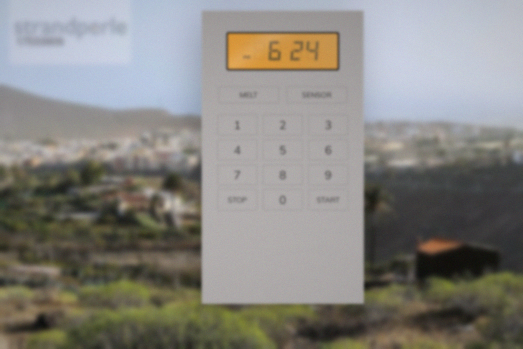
6:24
